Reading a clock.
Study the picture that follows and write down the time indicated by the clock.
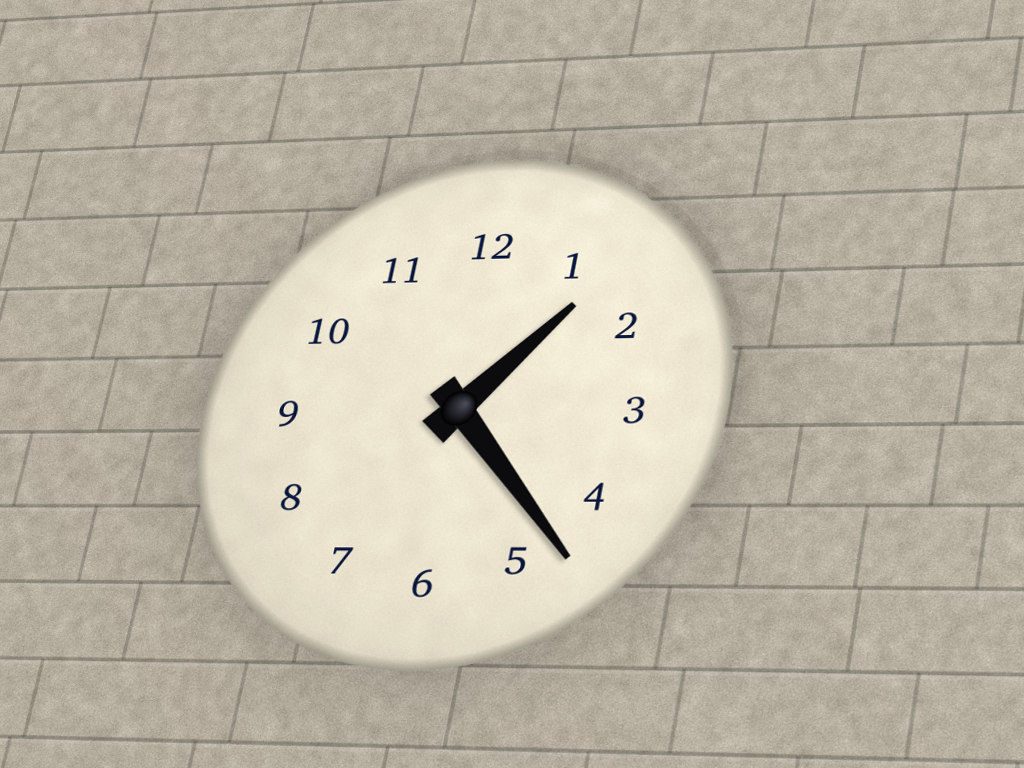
1:23
